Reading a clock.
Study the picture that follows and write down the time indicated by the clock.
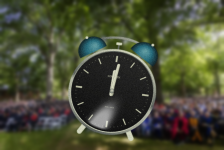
12:01
